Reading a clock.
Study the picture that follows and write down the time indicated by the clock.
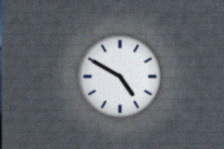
4:50
